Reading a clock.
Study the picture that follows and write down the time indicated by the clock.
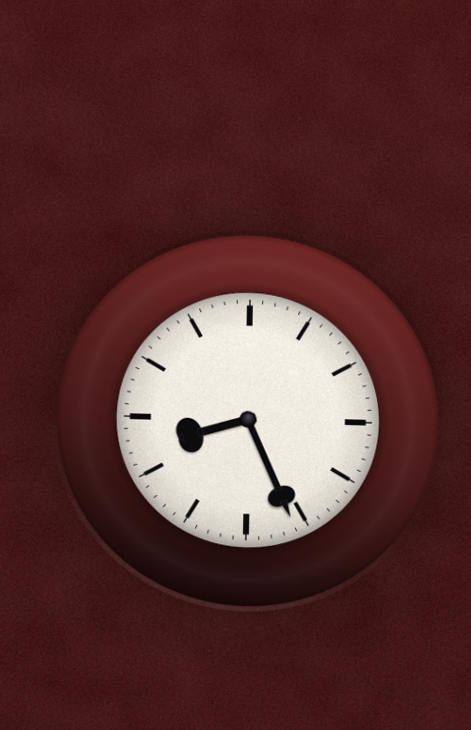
8:26
